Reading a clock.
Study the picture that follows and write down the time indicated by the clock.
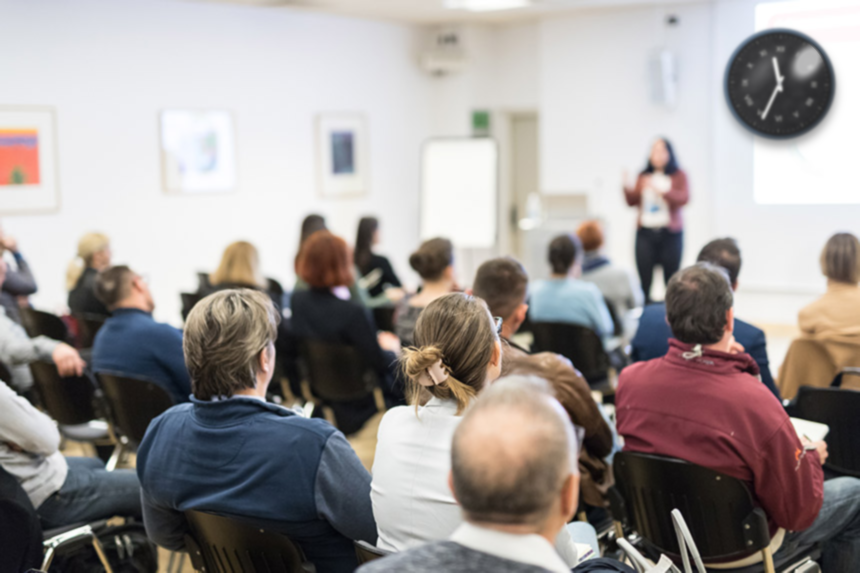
11:34
